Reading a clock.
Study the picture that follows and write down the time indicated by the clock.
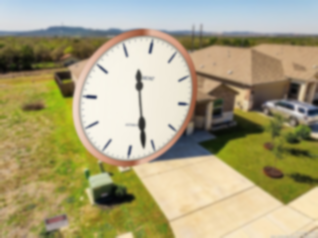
11:27
